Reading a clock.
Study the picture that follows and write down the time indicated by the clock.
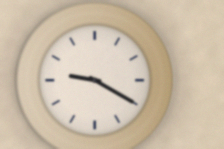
9:20
